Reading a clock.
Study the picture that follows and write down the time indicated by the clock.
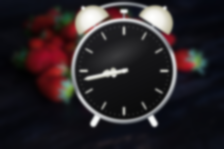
8:43
